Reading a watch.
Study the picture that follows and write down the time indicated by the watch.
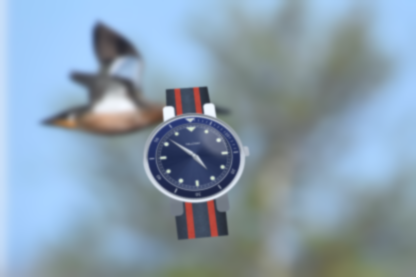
4:52
